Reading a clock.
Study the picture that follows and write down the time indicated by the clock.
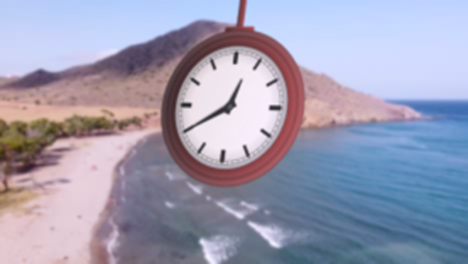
12:40
